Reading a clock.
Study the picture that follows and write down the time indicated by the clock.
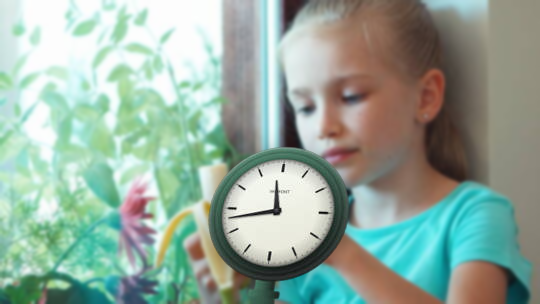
11:43
